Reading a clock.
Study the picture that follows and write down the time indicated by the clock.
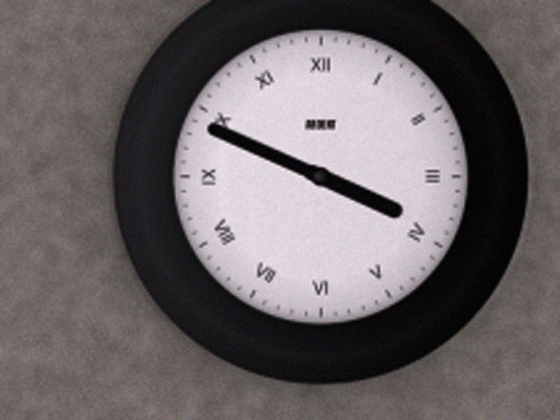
3:49
